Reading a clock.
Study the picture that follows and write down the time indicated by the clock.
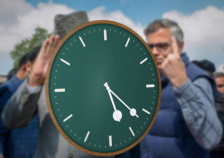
5:22
